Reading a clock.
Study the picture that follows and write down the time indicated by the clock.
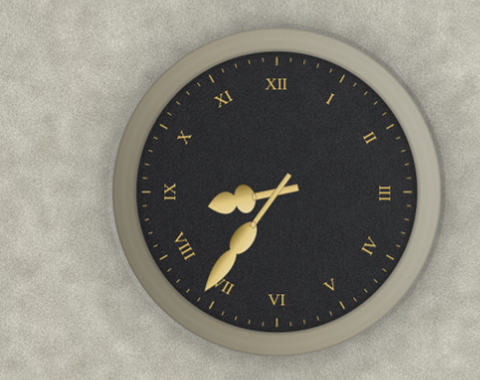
8:36
